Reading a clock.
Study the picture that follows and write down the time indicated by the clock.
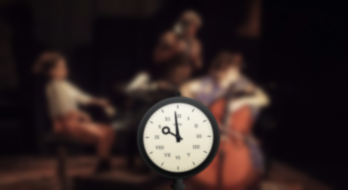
9:59
